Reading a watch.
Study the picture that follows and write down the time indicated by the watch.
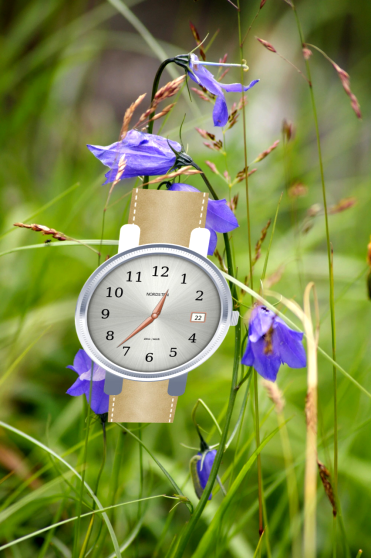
12:37
